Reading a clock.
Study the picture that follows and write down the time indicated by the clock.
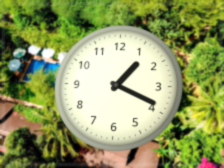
1:19
